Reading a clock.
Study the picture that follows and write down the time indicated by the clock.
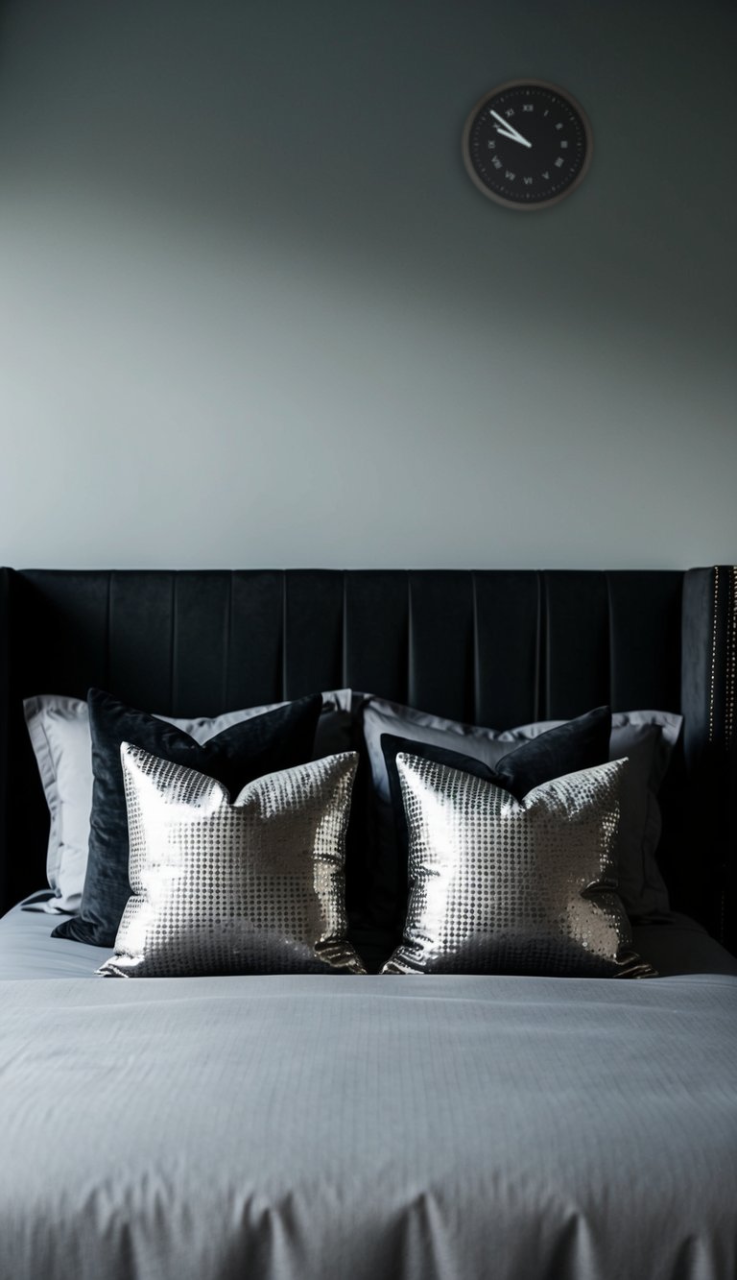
9:52
